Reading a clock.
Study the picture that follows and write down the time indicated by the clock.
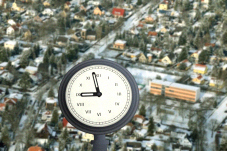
8:58
